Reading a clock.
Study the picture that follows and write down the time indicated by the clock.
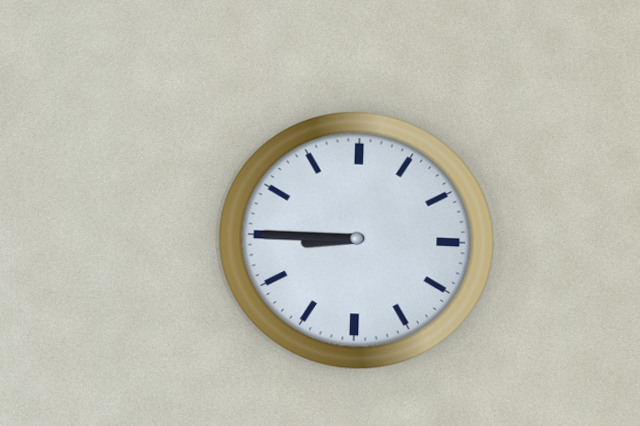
8:45
